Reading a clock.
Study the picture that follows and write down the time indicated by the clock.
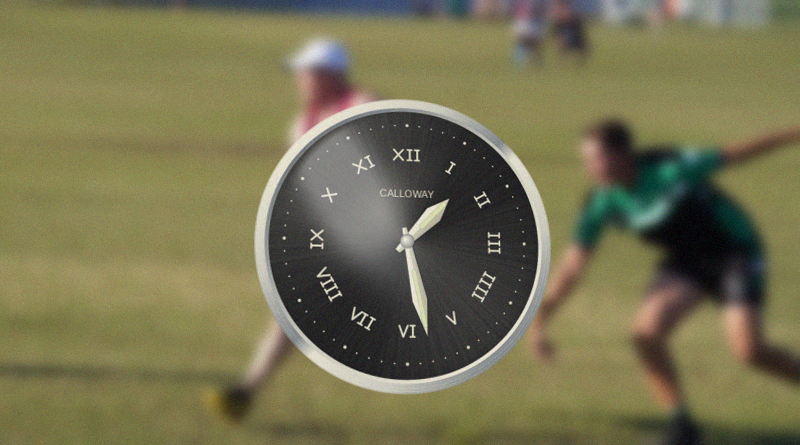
1:28
